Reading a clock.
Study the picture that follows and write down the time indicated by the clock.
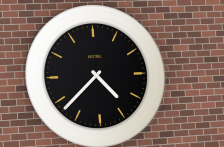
4:38
